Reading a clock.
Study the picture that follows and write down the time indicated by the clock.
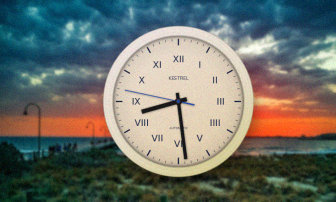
8:28:47
